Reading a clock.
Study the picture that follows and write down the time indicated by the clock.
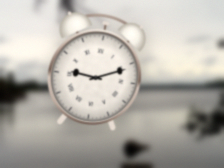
9:11
